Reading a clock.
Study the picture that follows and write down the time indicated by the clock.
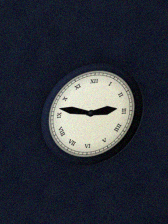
2:47
